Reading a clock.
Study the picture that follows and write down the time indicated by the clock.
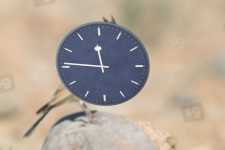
11:46
